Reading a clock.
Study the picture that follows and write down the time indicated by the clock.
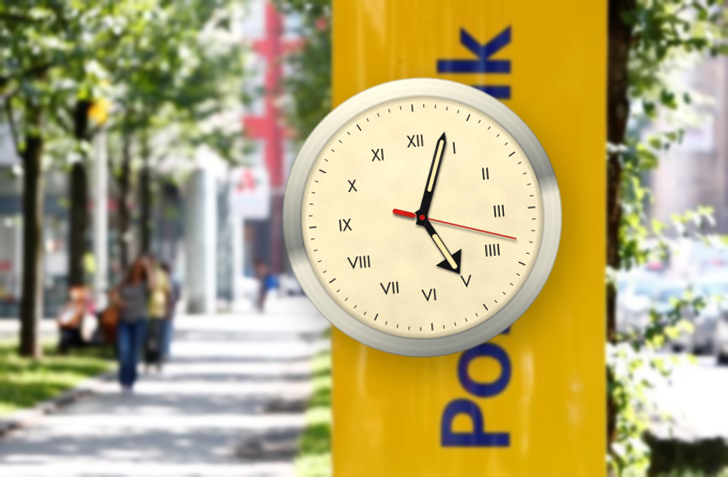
5:03:18
